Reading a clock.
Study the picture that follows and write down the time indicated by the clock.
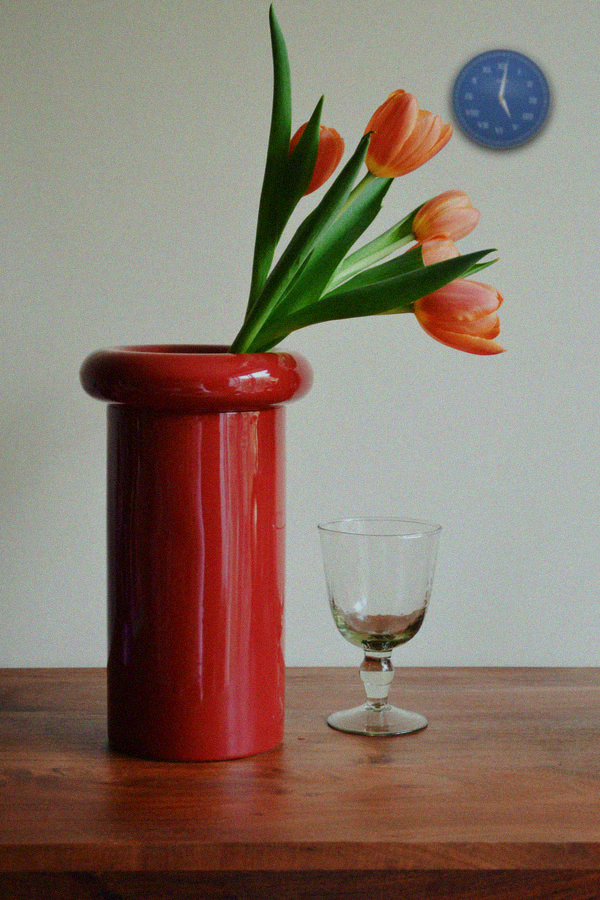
5:01
